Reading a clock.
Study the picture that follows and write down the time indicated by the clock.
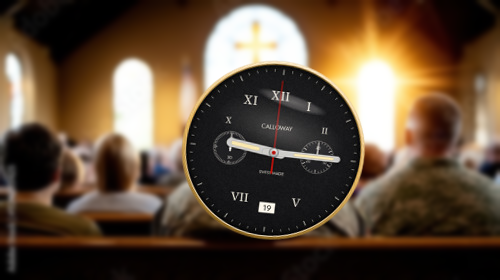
9:15
